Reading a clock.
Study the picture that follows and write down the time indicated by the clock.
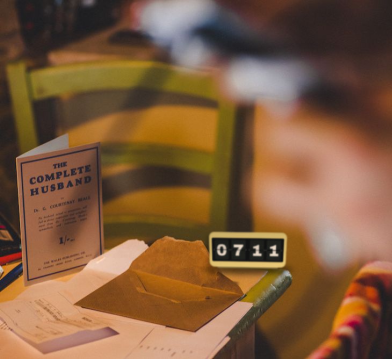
7:11
